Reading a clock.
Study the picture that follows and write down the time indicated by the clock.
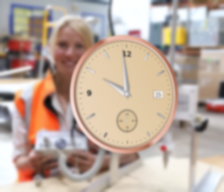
9:59
